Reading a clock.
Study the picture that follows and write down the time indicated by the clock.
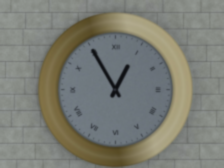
12:55
